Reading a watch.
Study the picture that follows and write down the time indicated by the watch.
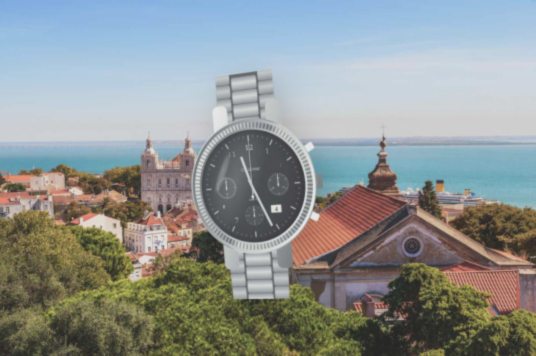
11:26
